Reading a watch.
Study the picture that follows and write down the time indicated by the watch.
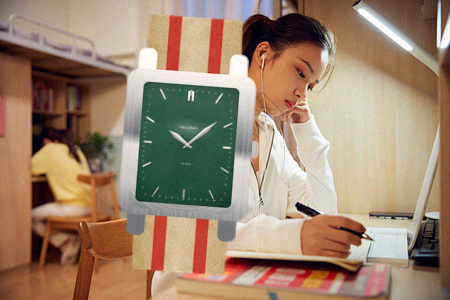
10:08
